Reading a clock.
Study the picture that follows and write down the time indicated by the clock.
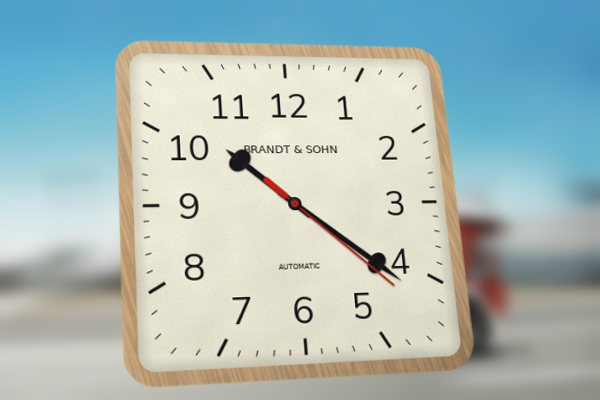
10:21:22
